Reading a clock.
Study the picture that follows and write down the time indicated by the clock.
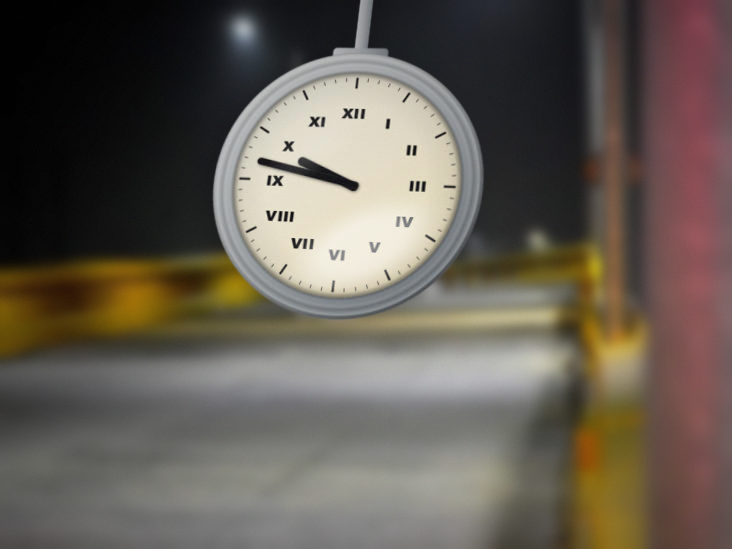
9:47
